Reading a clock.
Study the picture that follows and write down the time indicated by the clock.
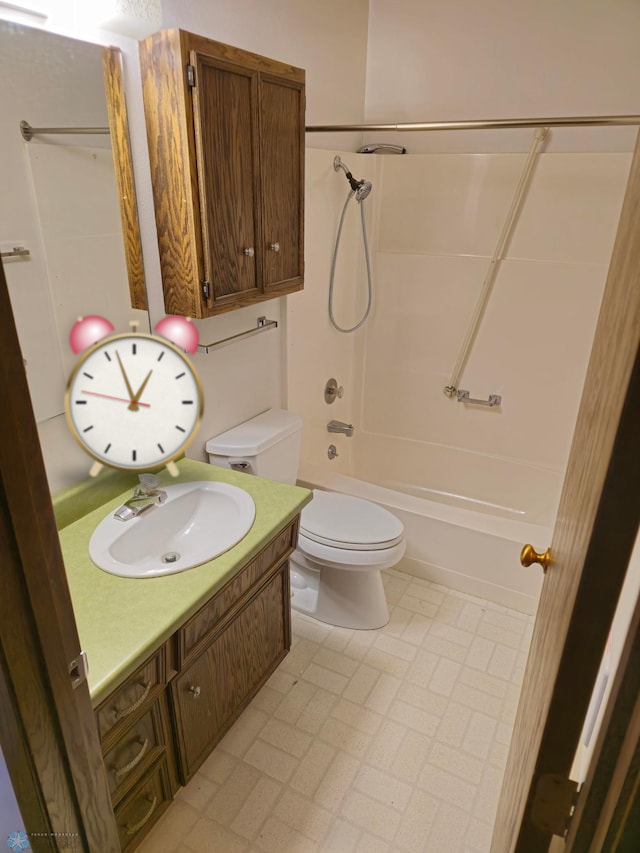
12:56:47
